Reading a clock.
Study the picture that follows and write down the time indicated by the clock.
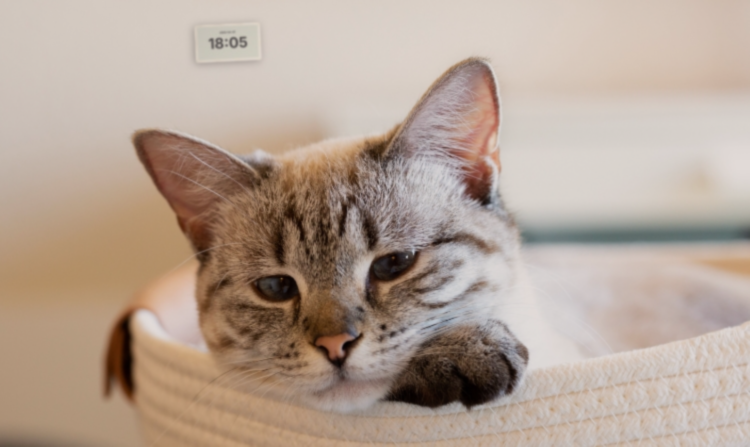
18:05
